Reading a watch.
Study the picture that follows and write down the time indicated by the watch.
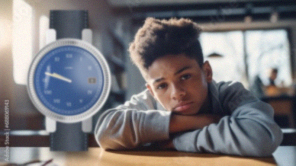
9:48
